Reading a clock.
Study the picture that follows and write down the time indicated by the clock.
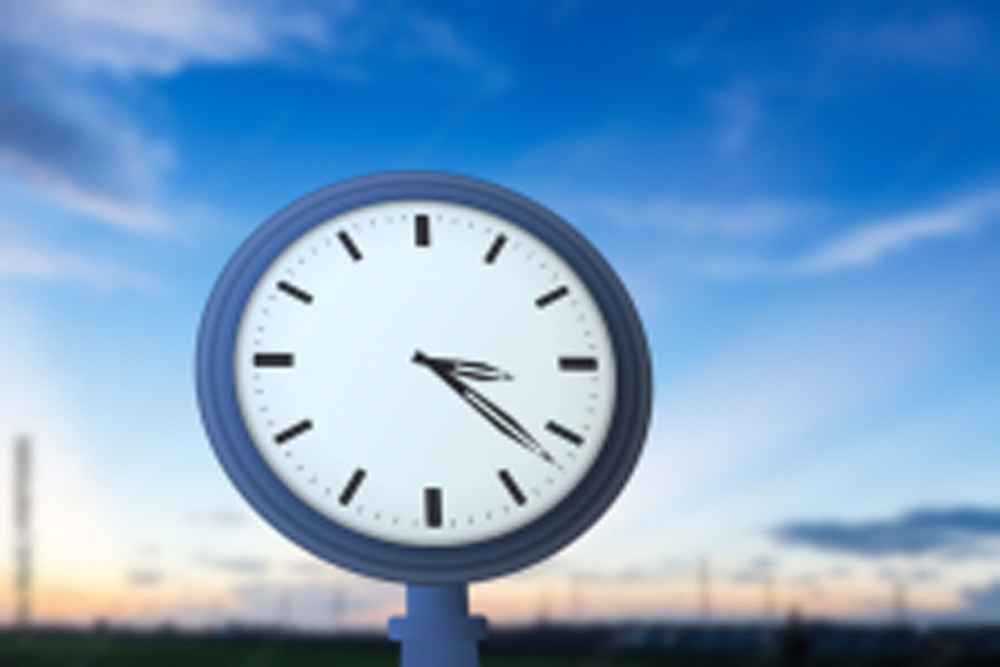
3:22
